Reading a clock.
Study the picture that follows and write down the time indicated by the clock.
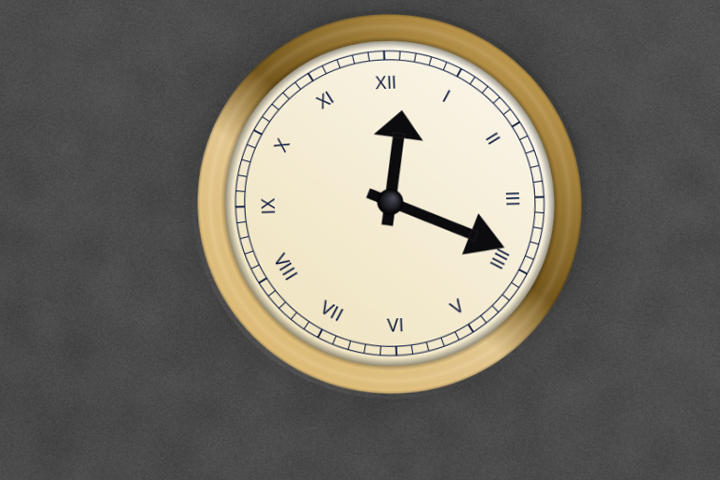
12:19
